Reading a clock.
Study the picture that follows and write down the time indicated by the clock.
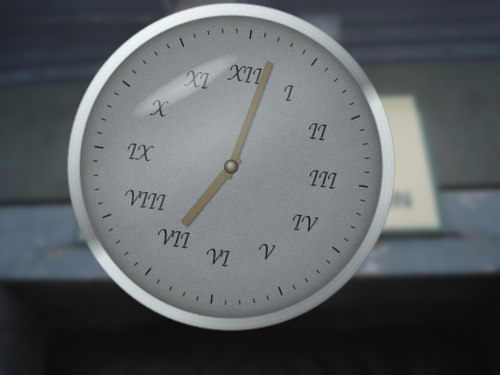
7:02
